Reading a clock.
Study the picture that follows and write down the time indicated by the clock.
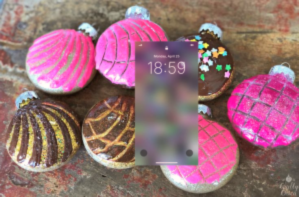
18:59
